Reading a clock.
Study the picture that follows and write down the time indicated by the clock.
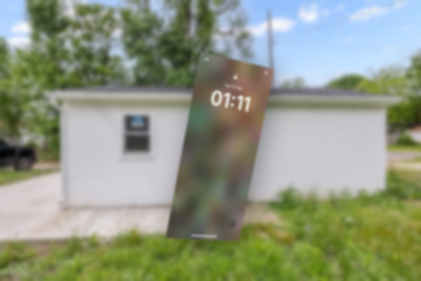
1:11
